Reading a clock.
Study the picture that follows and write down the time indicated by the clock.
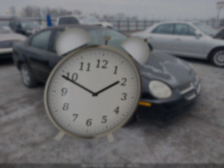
1:49
